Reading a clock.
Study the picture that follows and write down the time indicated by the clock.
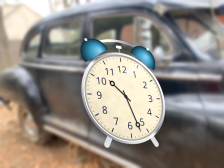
10:27
